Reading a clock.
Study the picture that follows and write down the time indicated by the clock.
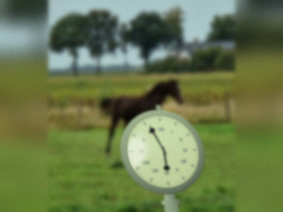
5:56
